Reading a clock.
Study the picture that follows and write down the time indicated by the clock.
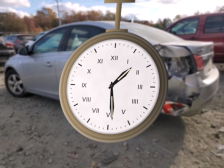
1:29
